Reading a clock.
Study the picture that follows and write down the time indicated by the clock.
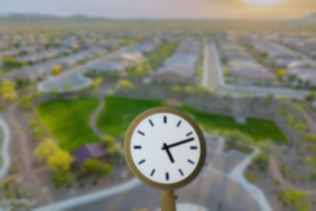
5:12
